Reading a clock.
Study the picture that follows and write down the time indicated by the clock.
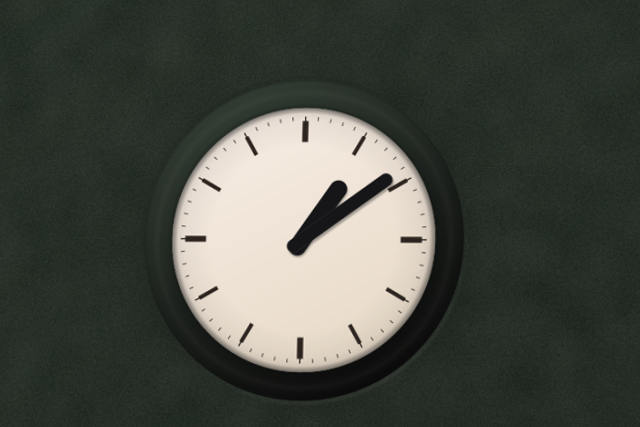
1:09
